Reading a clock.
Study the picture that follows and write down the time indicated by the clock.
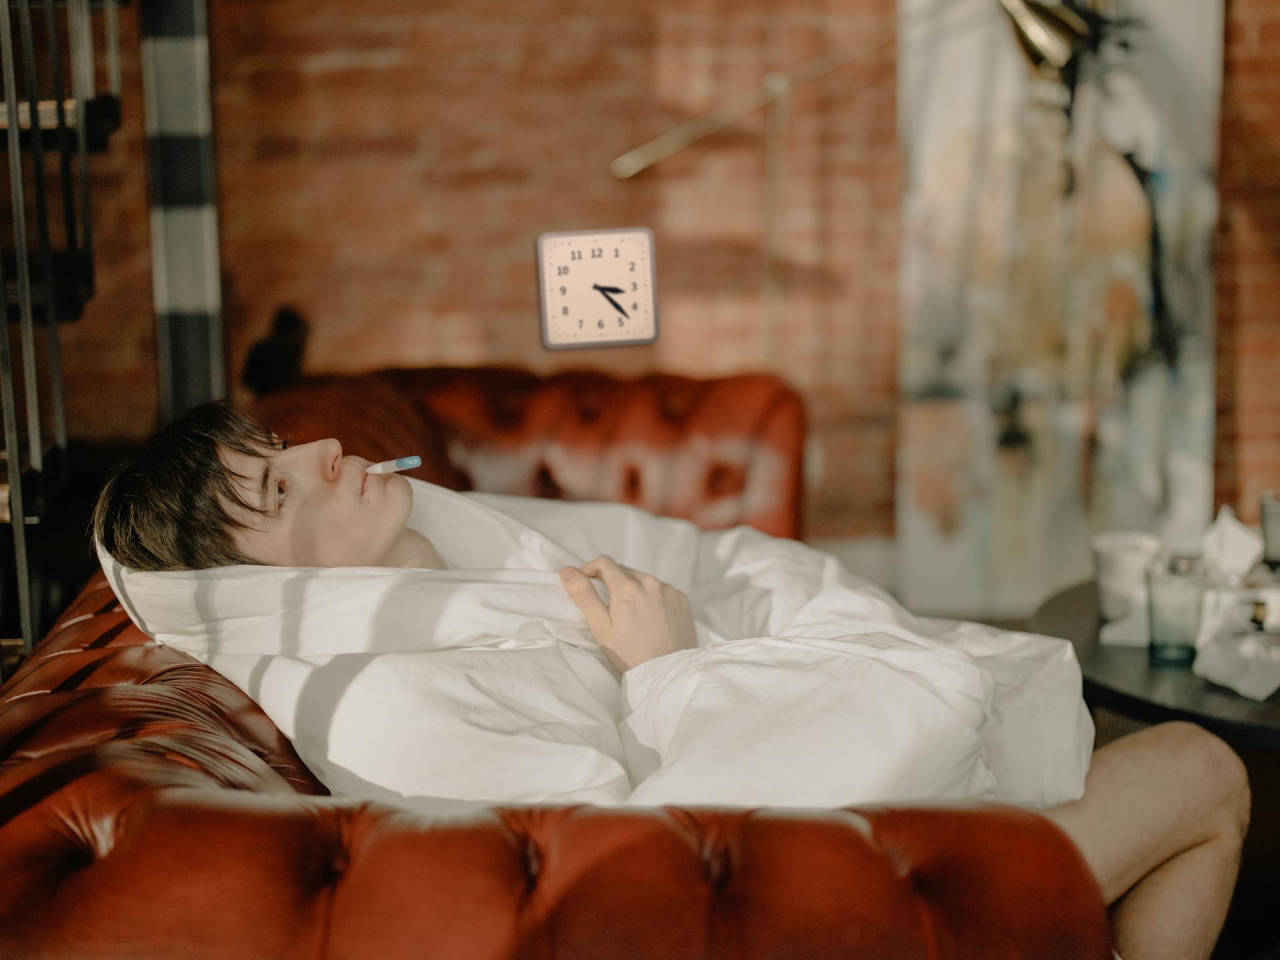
3:23
